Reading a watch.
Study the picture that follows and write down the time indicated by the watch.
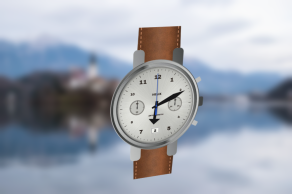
6:11
